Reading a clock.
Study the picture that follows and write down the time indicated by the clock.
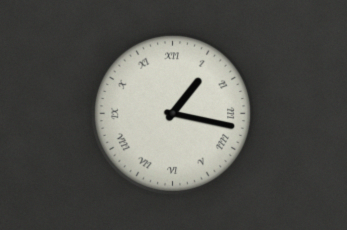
1:17
